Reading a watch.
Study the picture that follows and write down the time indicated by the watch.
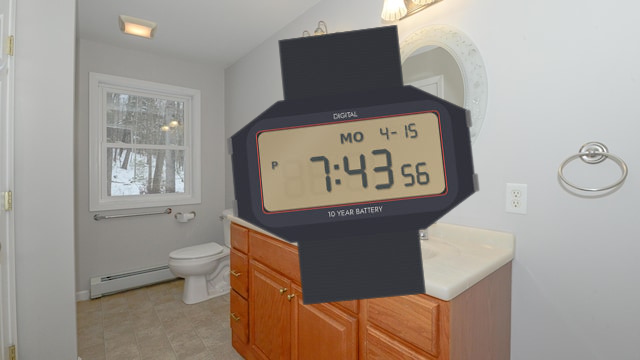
7:43:56
